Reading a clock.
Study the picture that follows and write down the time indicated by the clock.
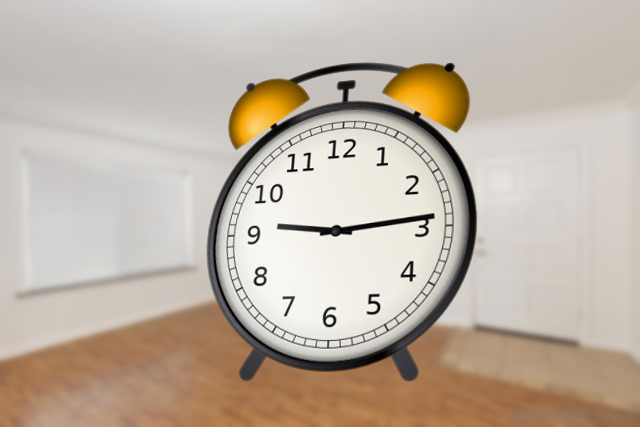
9:14
